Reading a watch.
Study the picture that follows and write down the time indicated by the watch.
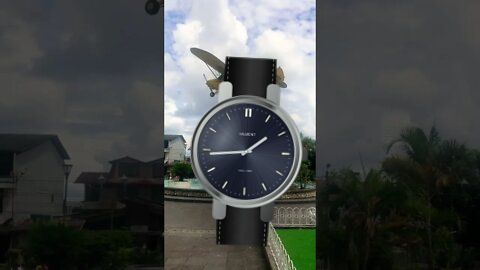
1:44
